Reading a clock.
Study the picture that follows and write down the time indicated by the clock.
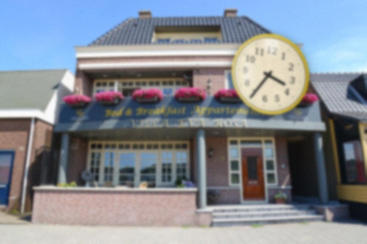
3:35
